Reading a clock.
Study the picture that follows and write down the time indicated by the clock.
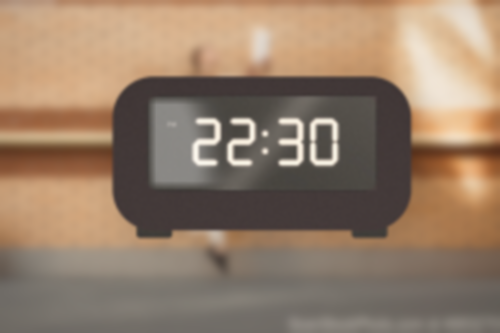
22:30
